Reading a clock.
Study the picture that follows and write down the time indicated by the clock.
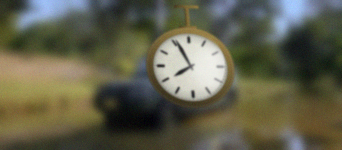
7:56
